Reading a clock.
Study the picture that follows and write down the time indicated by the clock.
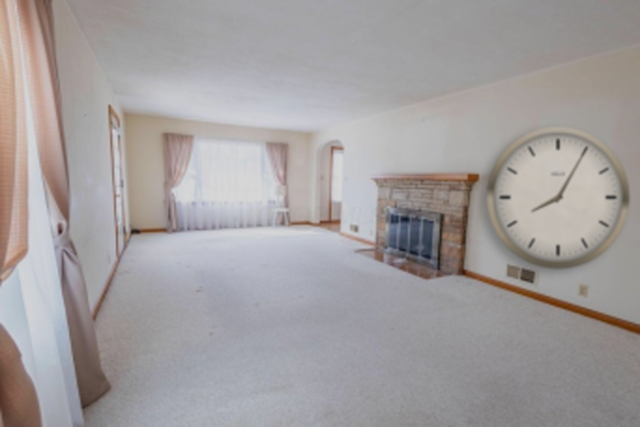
8:05
